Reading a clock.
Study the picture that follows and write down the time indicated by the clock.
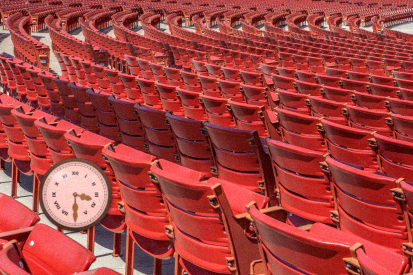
3:30
